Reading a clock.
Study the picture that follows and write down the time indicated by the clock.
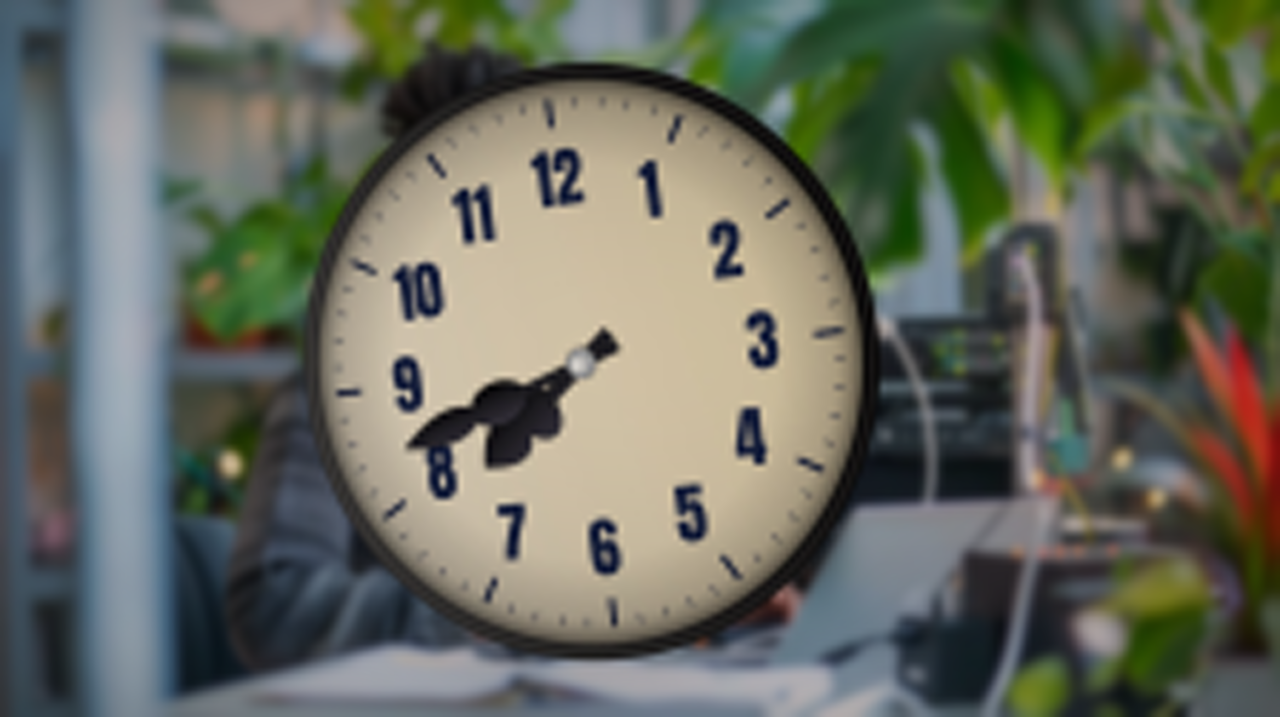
7:42
